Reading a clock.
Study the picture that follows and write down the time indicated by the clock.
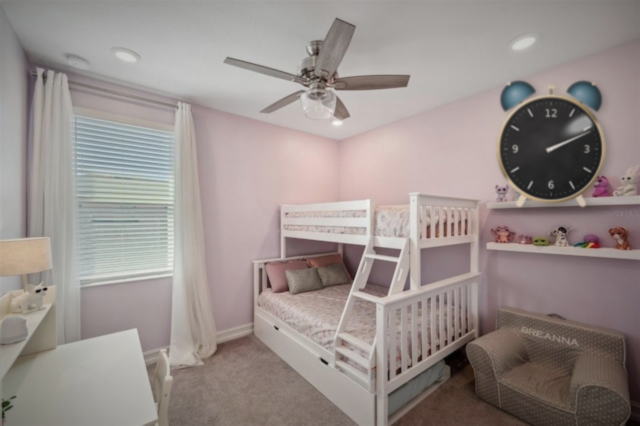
2:11
